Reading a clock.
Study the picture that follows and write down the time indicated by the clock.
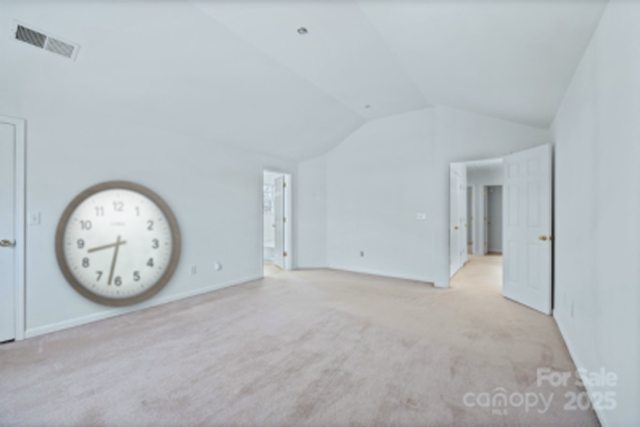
8:32
